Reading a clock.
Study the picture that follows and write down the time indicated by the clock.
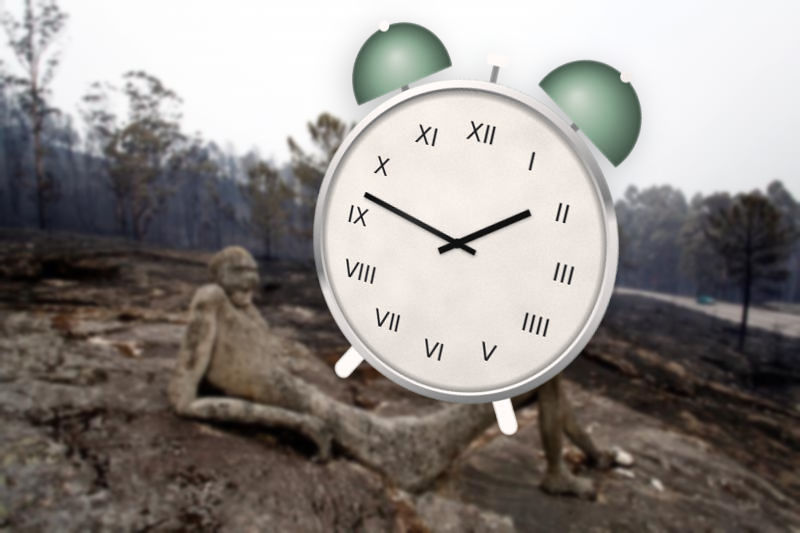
1:47
